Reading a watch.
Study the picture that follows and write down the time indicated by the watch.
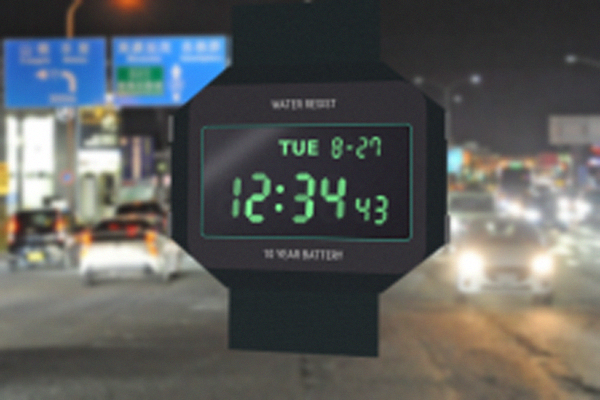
12:34:43
